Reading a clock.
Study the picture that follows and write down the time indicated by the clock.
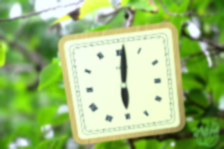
6:01
